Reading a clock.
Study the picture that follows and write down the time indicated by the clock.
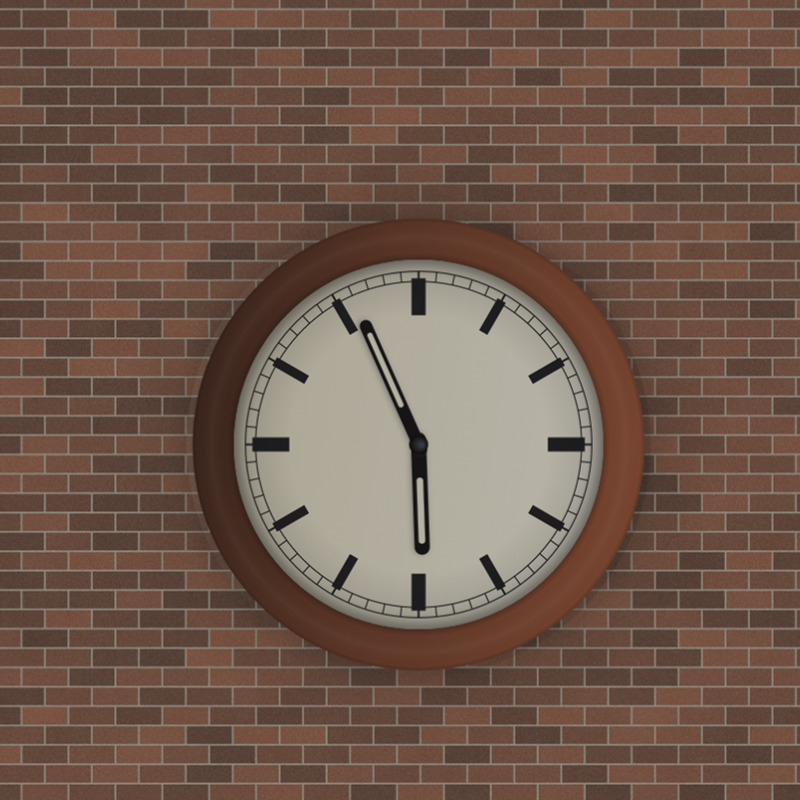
5:56
